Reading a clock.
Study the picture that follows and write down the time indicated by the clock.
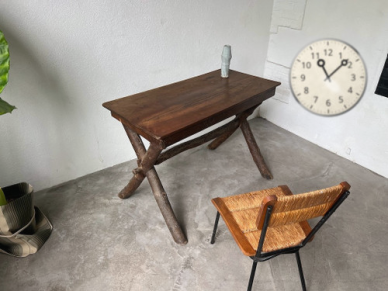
11:08
